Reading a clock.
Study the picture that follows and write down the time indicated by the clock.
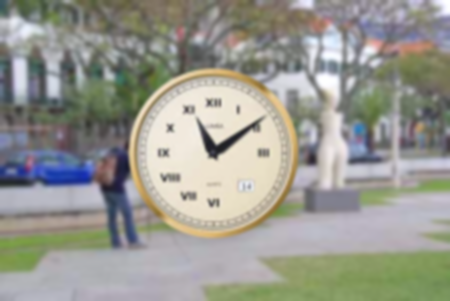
11:09
